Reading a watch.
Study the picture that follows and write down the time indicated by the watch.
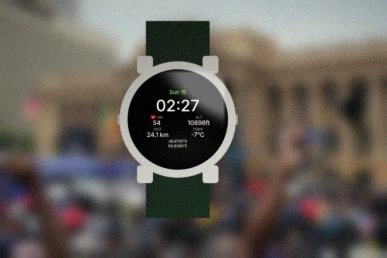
2:27
